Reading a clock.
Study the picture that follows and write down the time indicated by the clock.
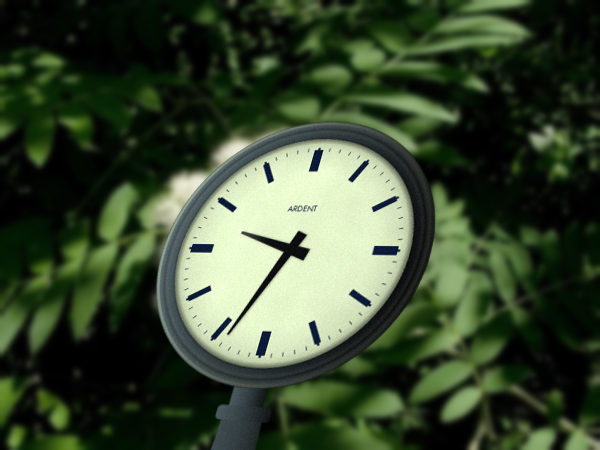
9:34
